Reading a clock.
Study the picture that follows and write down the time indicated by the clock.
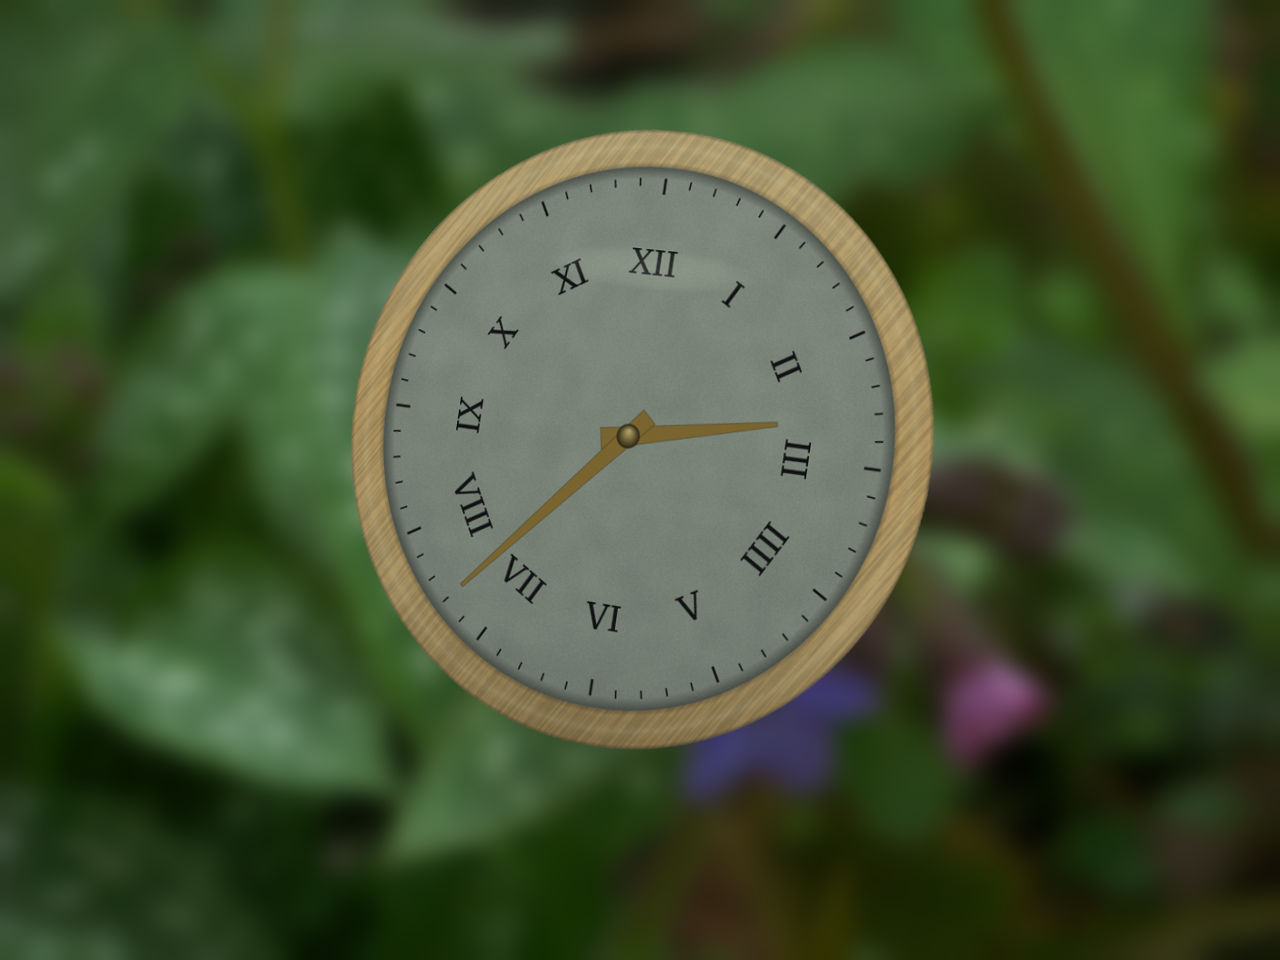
2:37
